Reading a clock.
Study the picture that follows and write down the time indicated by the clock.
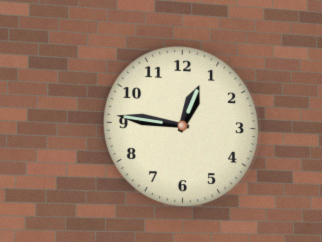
12:46
